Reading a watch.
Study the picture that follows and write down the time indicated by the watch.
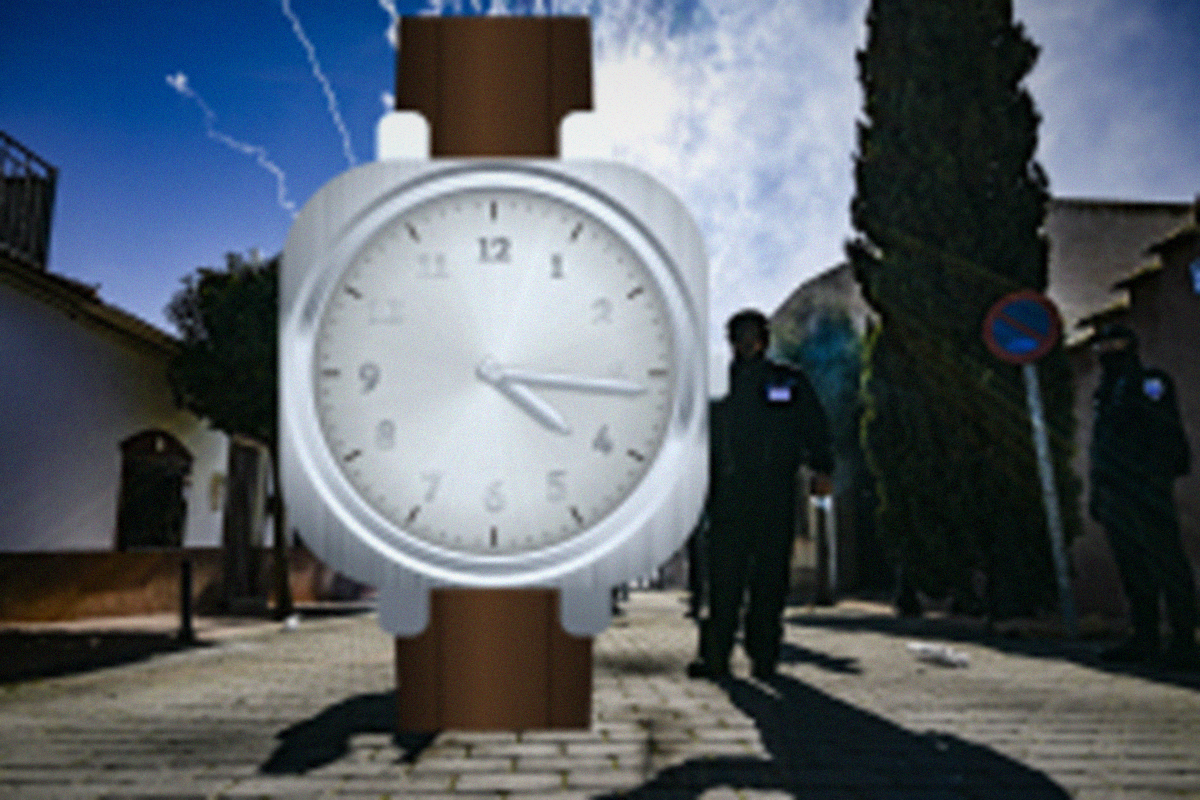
4:16
